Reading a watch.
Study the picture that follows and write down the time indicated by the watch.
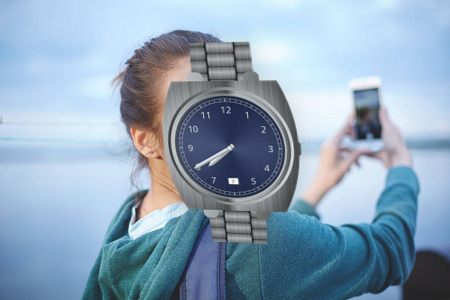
7:40
